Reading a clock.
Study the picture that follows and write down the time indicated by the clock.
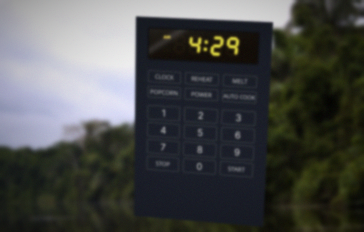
4:29
